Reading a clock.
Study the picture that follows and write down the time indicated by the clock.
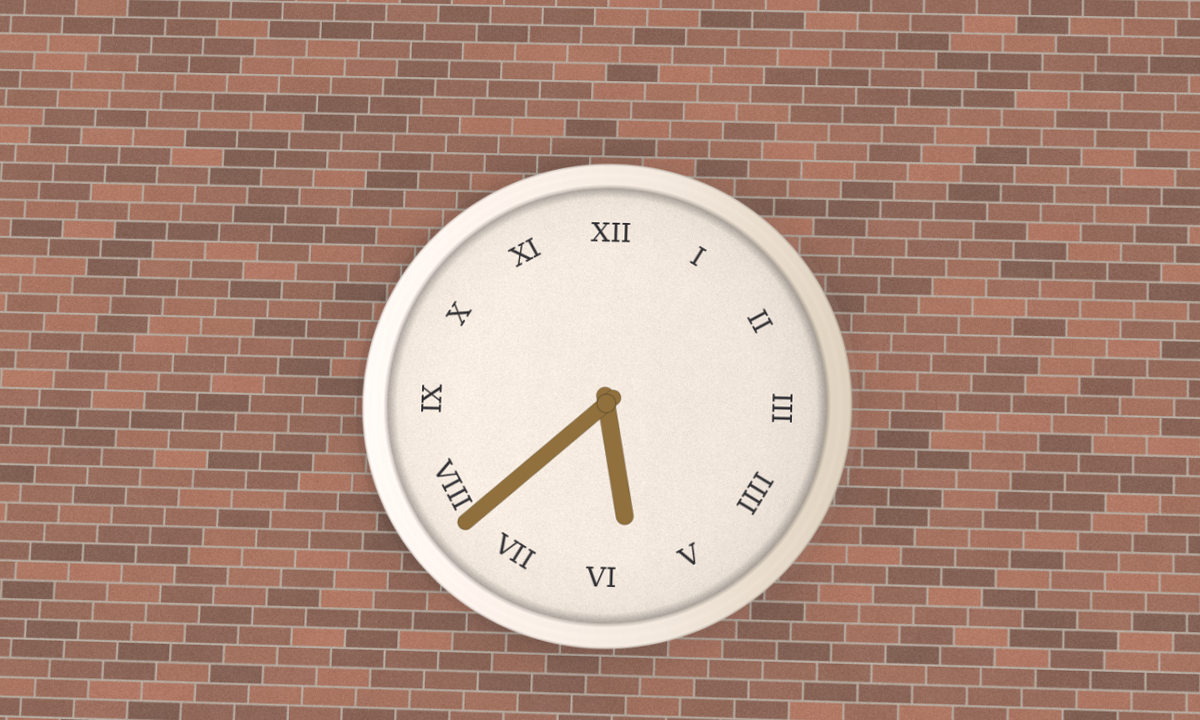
5:38
